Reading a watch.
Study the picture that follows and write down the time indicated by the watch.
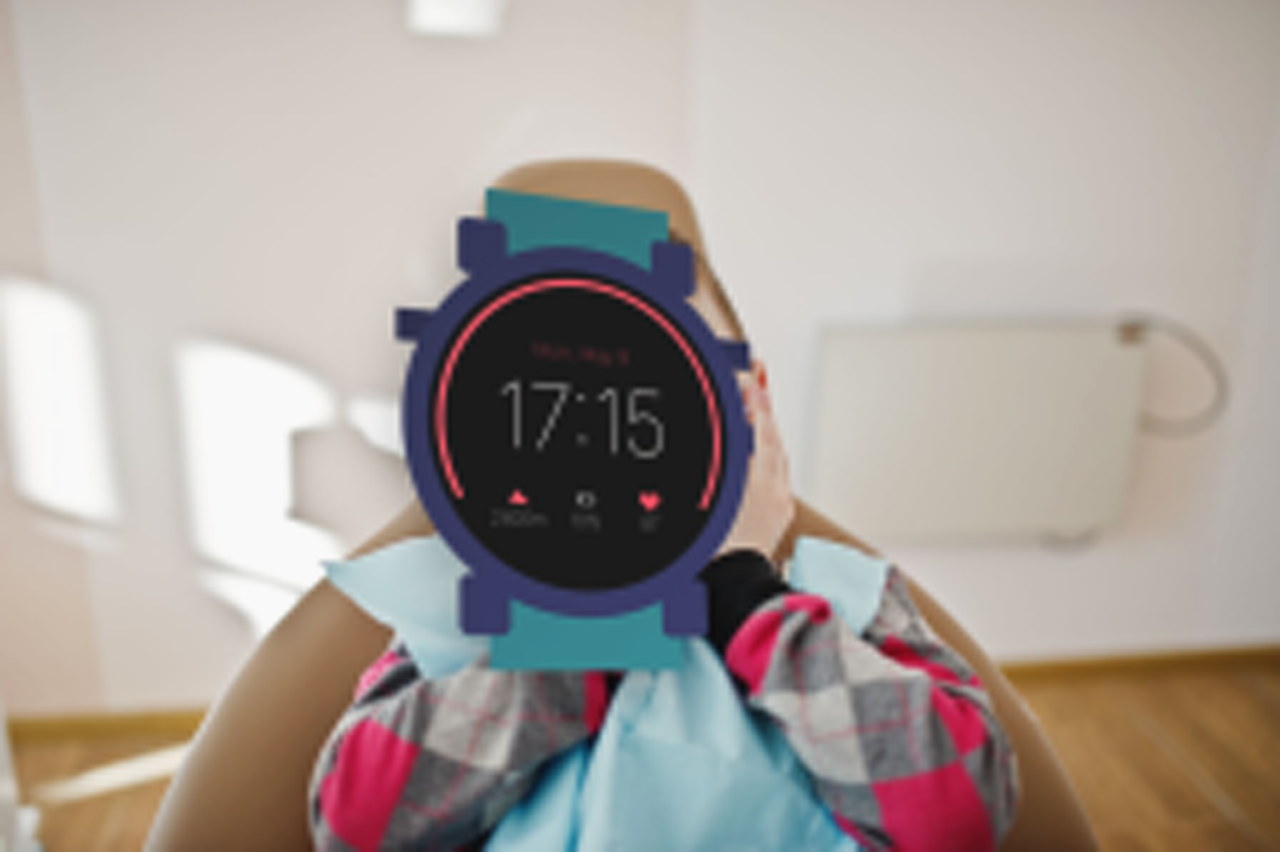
17:15
